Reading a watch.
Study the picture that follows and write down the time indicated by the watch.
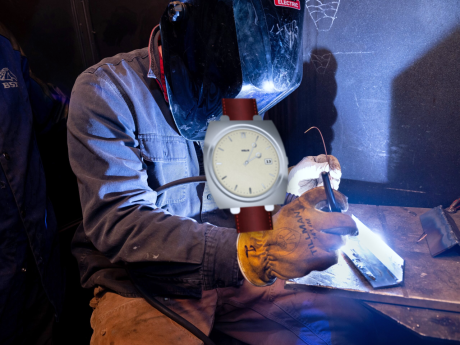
2:05
